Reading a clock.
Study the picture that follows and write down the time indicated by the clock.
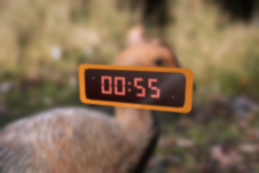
0:55
